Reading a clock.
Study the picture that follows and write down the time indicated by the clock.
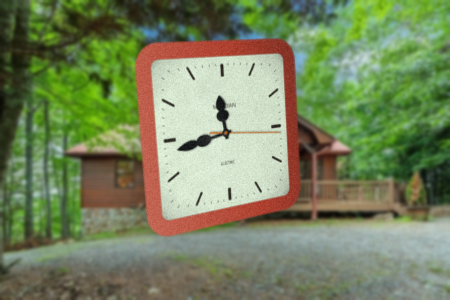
11:43:16
